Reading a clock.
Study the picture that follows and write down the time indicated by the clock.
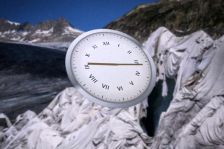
9:16
